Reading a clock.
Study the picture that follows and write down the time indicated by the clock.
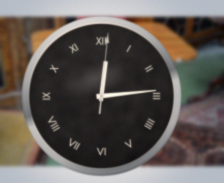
12:14:01
